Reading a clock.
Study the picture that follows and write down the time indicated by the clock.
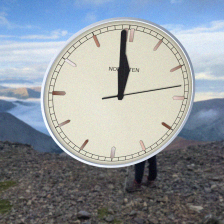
11:59:13
